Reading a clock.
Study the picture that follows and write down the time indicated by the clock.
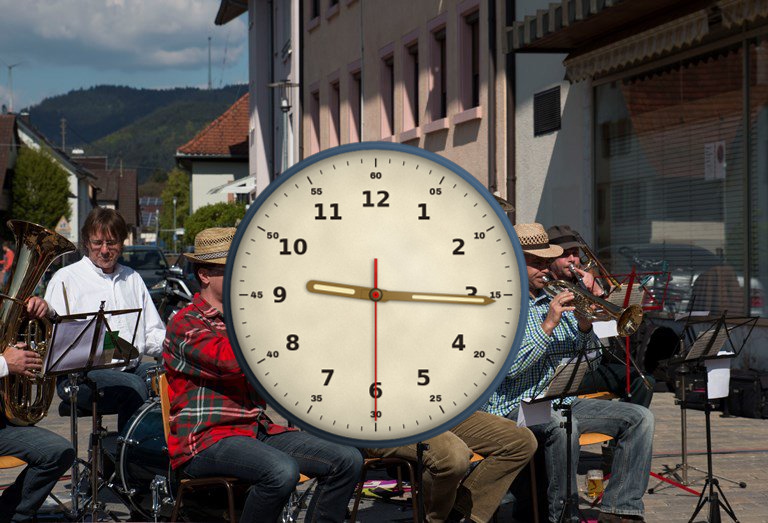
9:15:30
